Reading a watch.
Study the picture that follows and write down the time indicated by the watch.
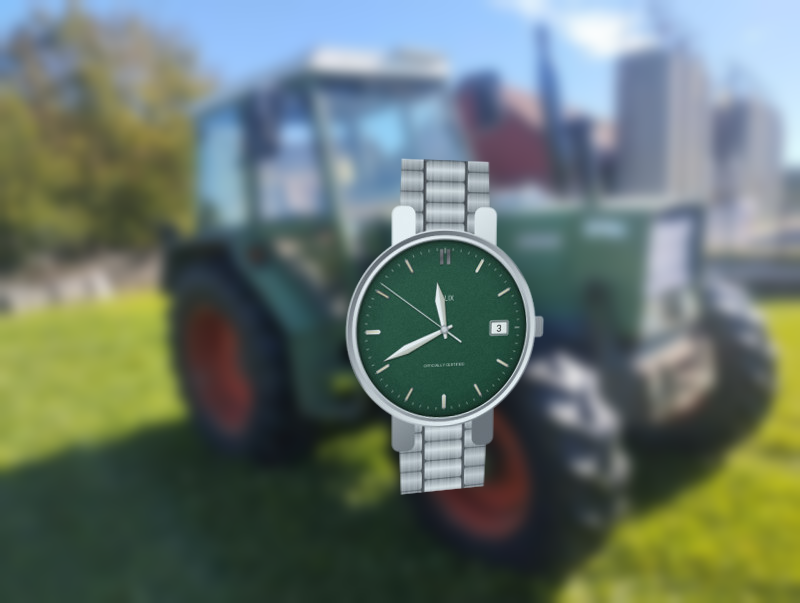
11:40:51
